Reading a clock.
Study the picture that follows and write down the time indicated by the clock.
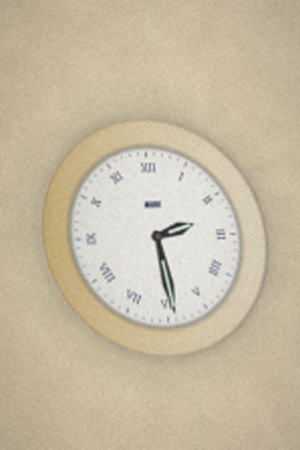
2:29
